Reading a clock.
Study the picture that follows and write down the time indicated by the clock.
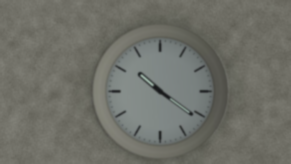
10:21
